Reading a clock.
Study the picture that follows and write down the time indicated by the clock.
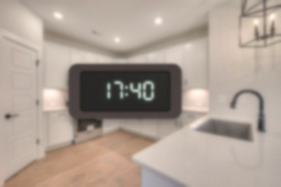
17:40
